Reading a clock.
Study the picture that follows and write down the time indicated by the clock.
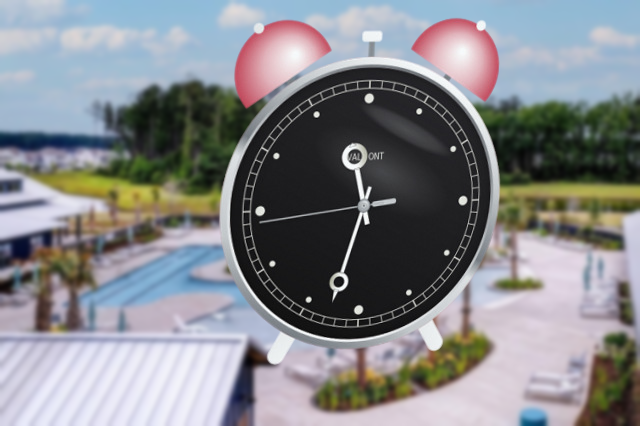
11:32:44
